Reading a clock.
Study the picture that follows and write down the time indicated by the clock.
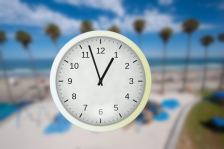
12:57
